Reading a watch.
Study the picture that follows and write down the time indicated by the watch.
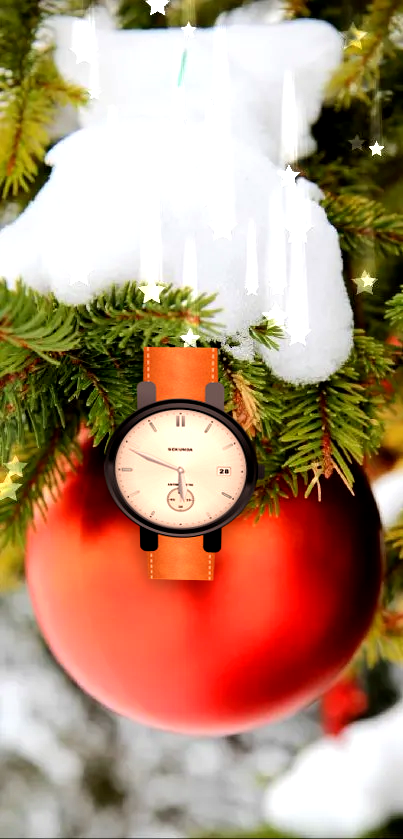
5:49
